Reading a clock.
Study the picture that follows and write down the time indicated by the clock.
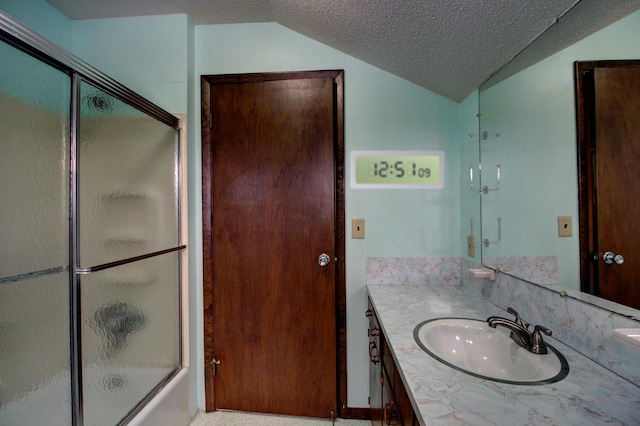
12:51
